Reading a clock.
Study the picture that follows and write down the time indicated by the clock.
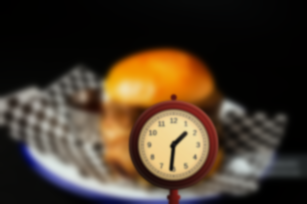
1:31
